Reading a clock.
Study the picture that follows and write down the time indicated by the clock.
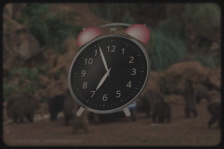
6:56
